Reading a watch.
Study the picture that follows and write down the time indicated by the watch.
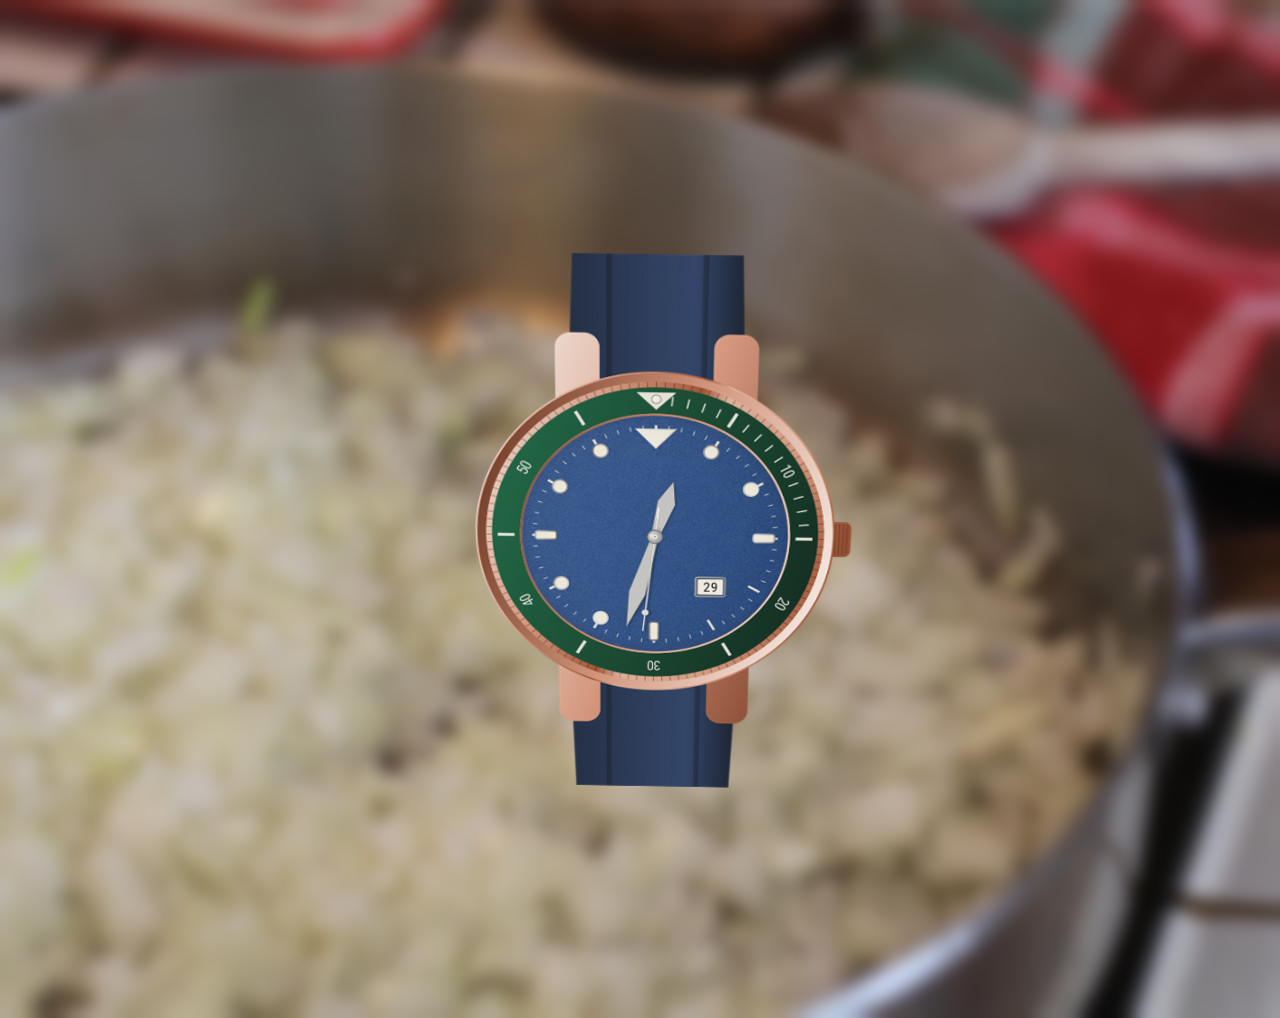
12:32:31
